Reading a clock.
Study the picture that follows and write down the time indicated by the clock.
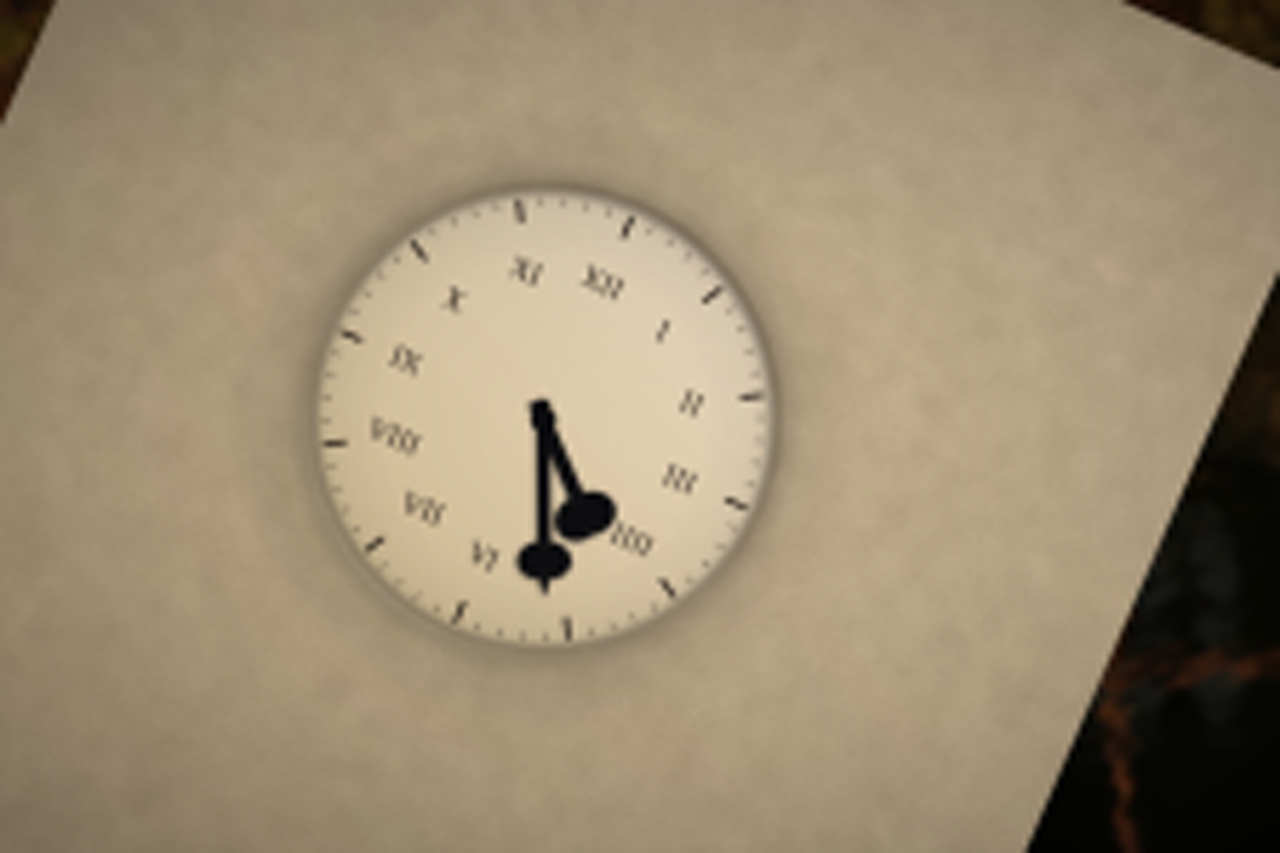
4:26
